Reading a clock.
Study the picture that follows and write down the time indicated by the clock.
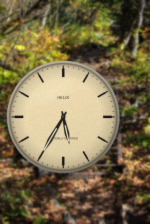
5:35
